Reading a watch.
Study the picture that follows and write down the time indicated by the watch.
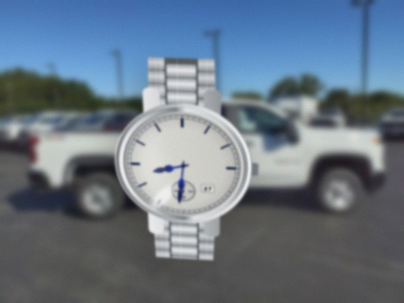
8:31
